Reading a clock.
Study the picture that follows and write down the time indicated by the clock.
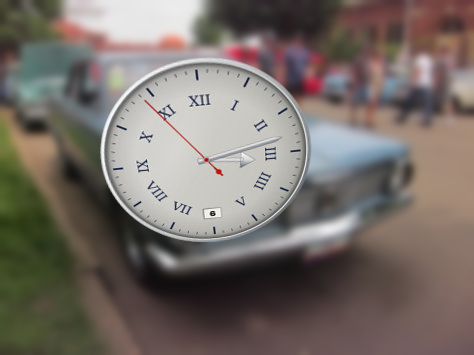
3:12:54
